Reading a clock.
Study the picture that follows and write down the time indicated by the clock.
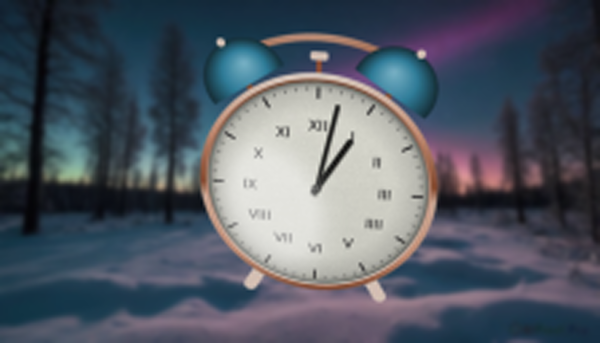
1:02
